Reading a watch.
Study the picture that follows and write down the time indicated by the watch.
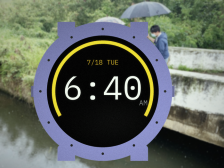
6:40
